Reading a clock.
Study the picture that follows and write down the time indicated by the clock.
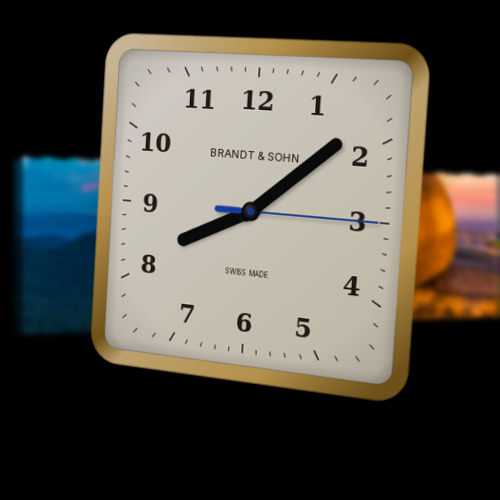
8:08:15
